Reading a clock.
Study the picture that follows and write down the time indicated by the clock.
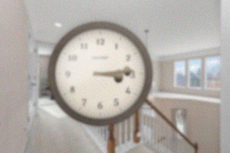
3:14
